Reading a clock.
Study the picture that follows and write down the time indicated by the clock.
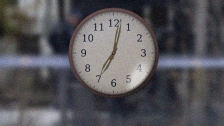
7:02
